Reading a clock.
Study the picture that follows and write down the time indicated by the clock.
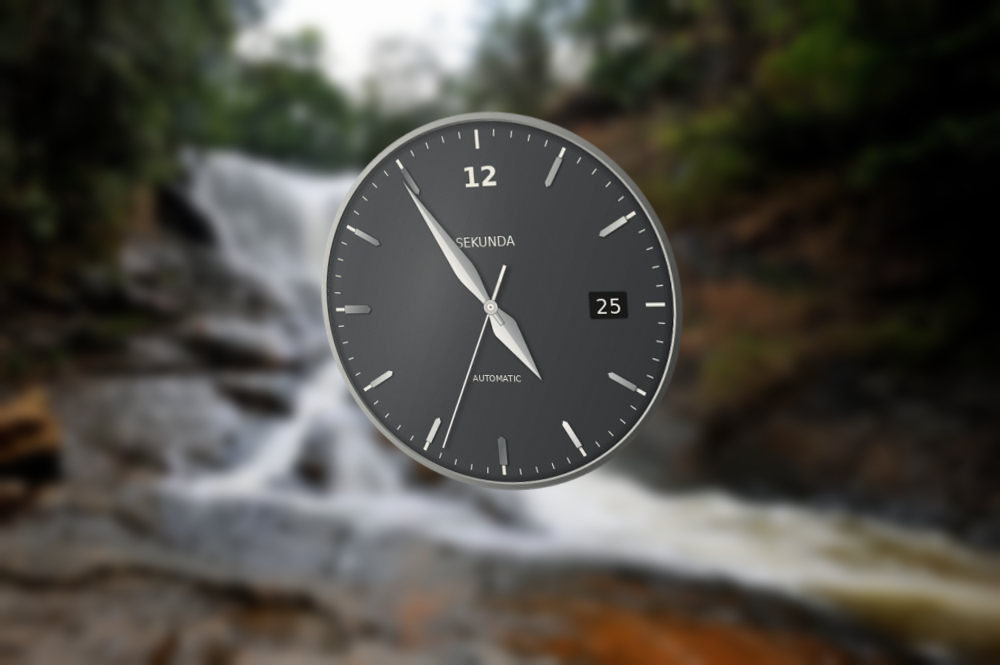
4:54:34
